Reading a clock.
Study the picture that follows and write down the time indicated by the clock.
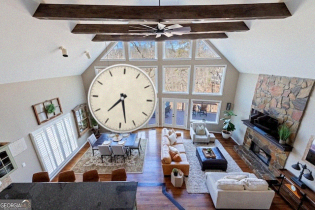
7:28
